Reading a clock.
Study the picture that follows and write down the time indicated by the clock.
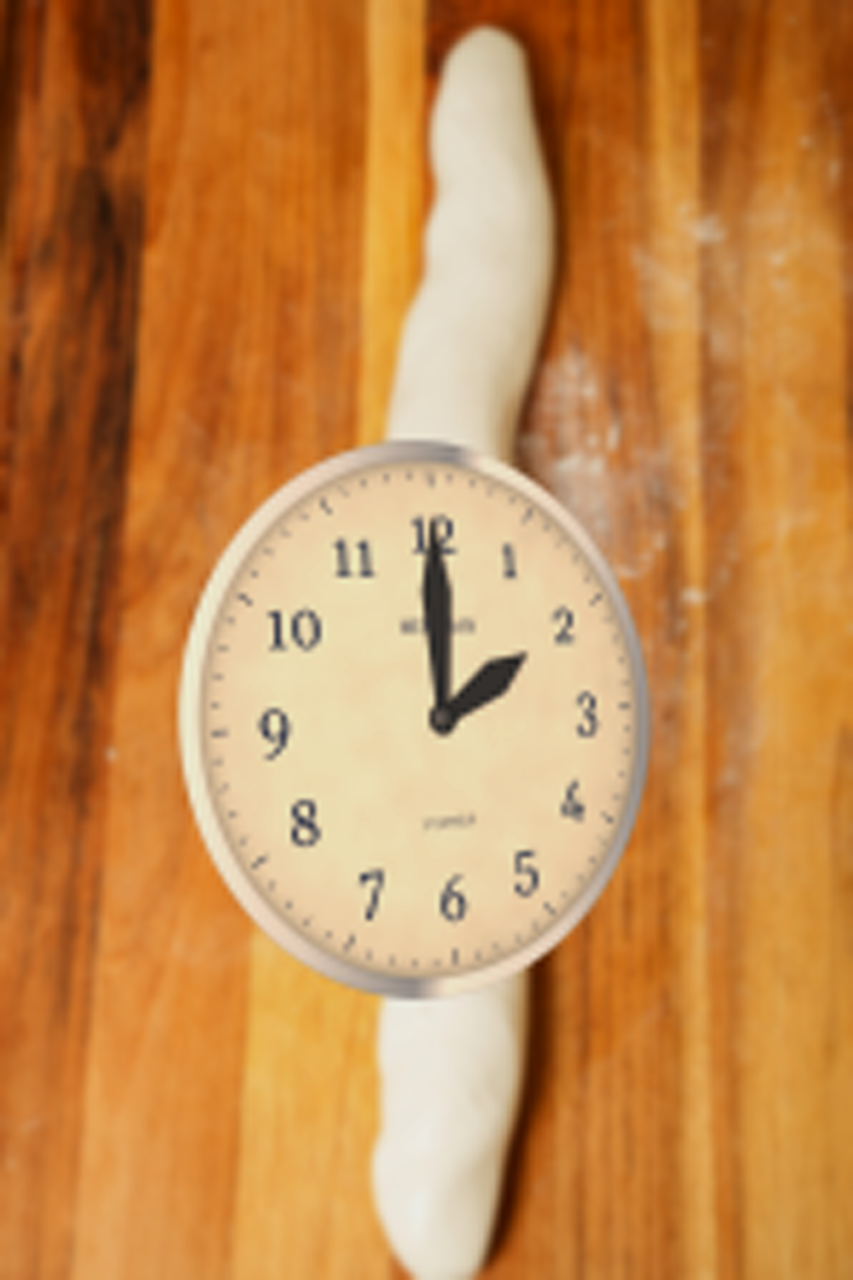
2:00
